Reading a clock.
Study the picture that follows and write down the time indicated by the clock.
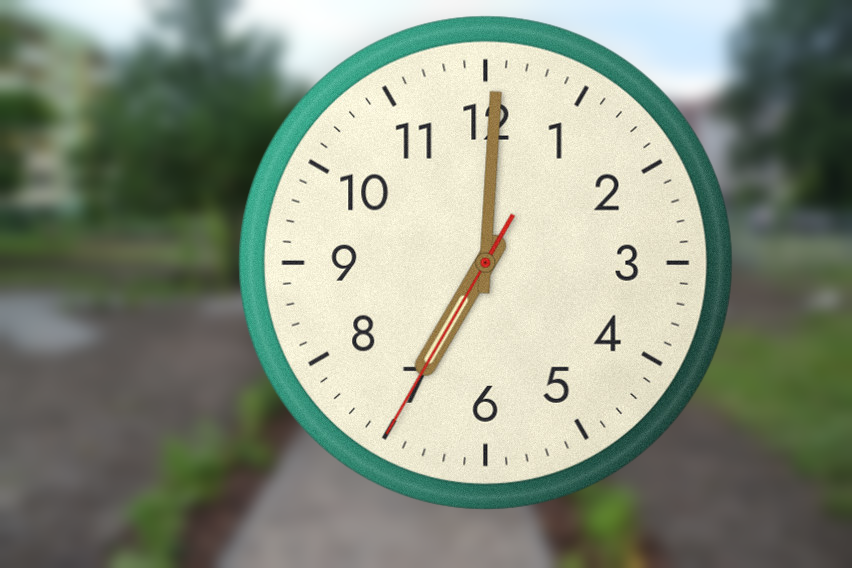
7:00:35
